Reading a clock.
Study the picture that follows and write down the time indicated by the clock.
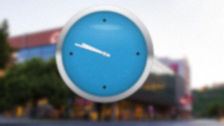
9:48
